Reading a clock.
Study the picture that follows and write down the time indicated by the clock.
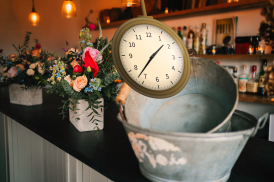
1:37
